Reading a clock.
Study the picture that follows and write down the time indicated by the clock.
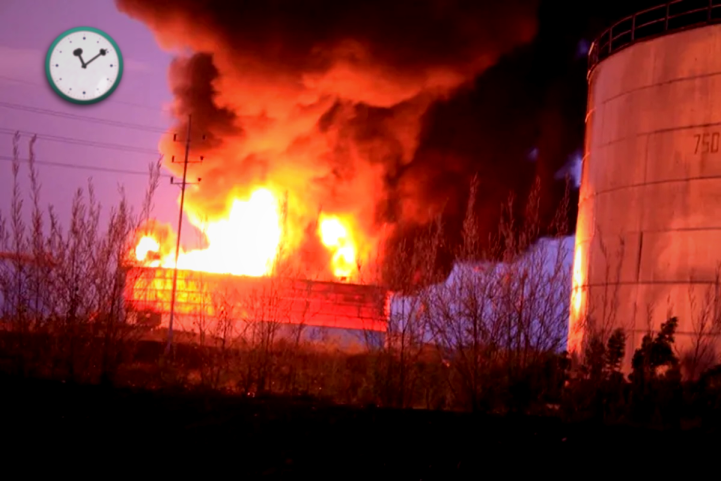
11:09
